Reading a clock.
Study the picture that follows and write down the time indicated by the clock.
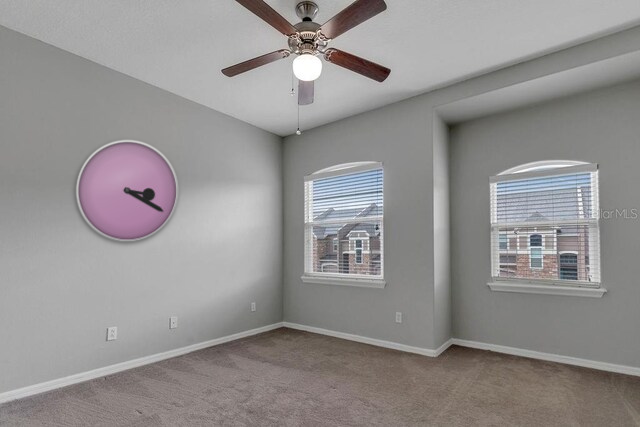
3:20
